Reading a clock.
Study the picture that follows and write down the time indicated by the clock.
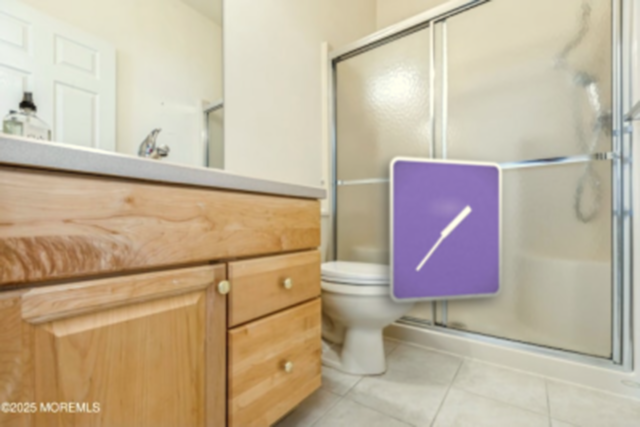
1:37
